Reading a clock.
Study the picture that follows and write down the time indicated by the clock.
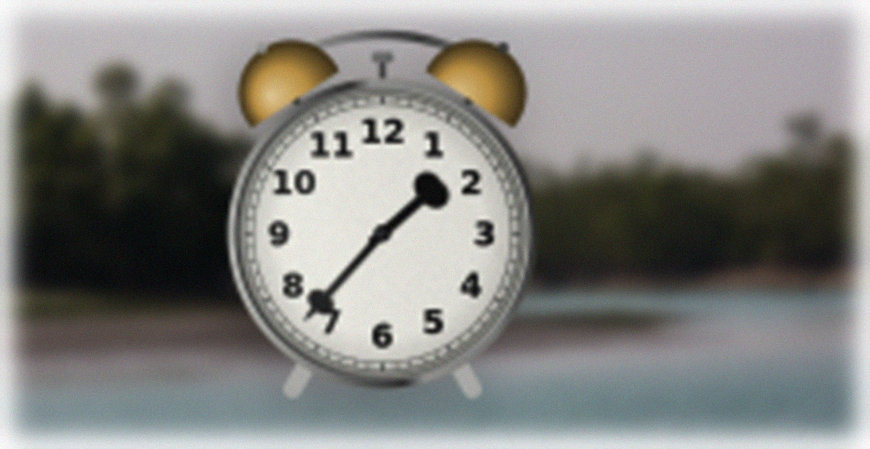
1:37
